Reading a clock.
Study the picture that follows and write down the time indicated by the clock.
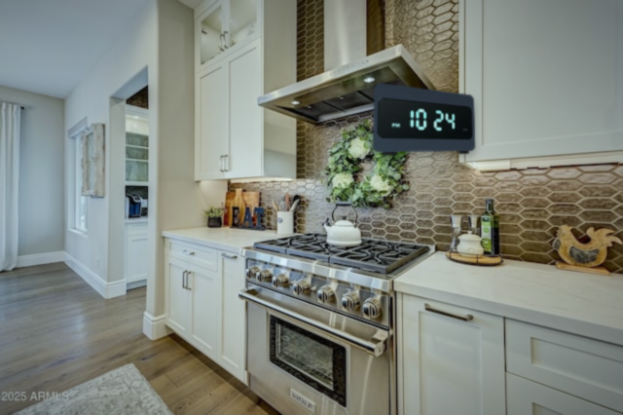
10:24
